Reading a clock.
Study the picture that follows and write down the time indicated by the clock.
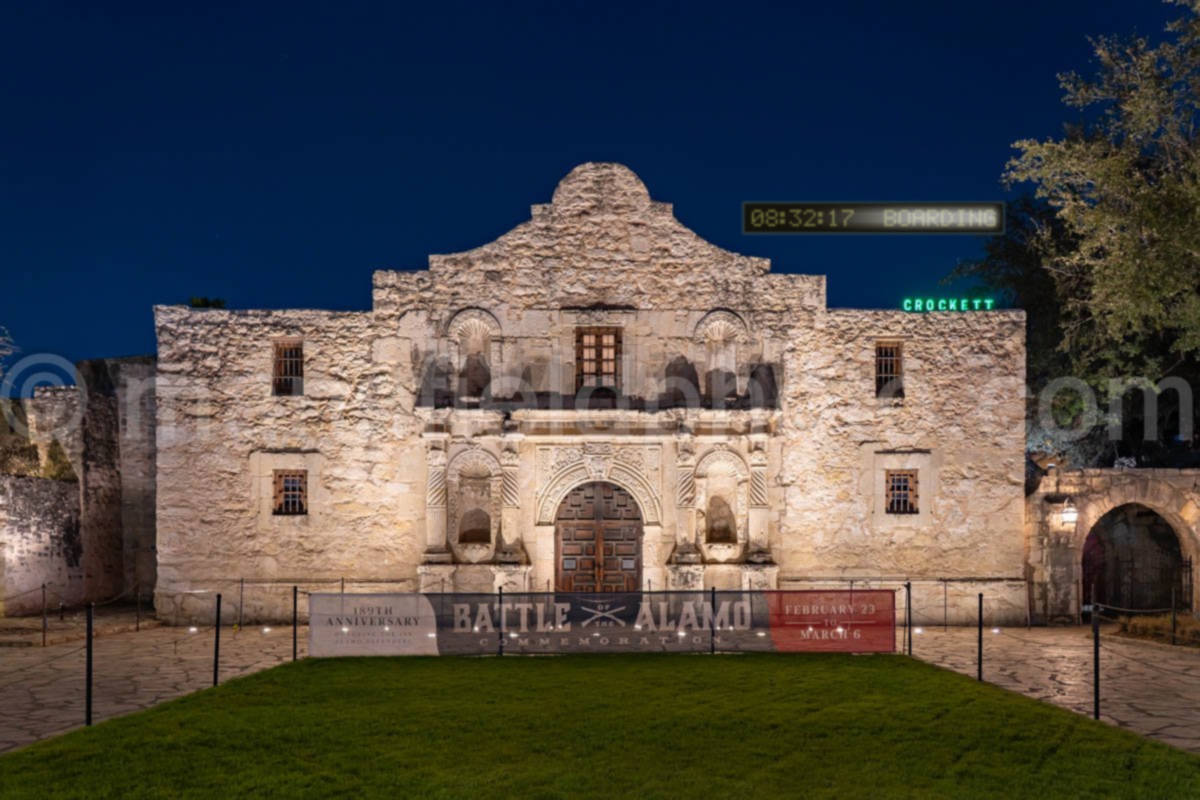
8:32:17
